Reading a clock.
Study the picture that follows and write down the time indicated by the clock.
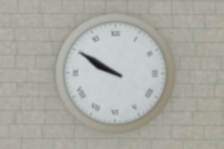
9:50
